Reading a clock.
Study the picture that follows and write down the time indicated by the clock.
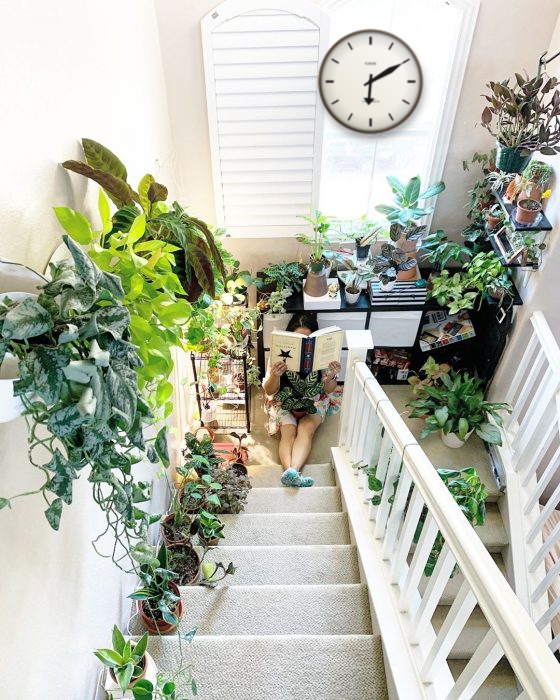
6:10
